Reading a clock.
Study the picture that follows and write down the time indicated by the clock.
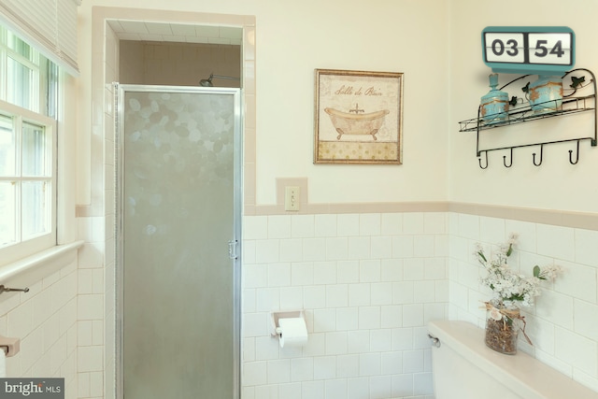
3:54
